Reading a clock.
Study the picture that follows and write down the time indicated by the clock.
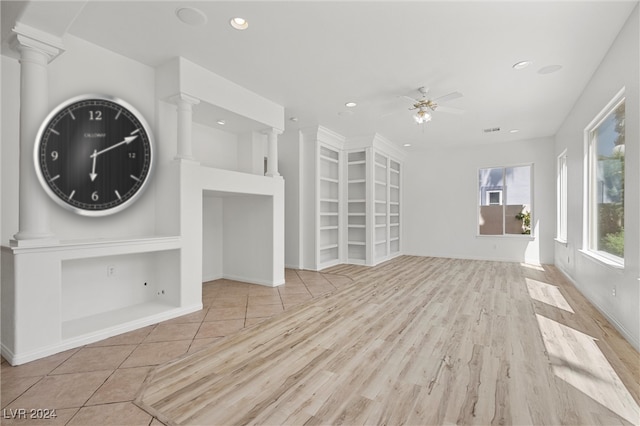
6:11
